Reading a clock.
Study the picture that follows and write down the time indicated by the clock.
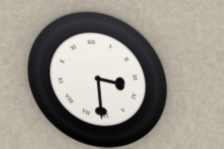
3:31
